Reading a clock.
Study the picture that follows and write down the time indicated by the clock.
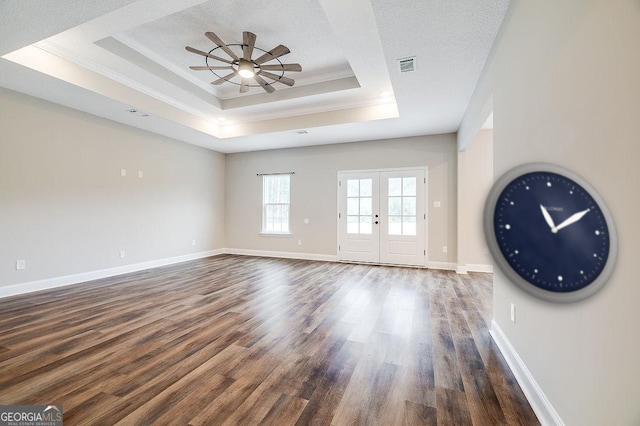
11:10
